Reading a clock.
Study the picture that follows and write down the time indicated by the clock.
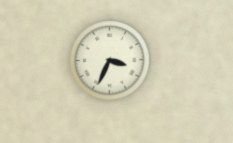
3:34
